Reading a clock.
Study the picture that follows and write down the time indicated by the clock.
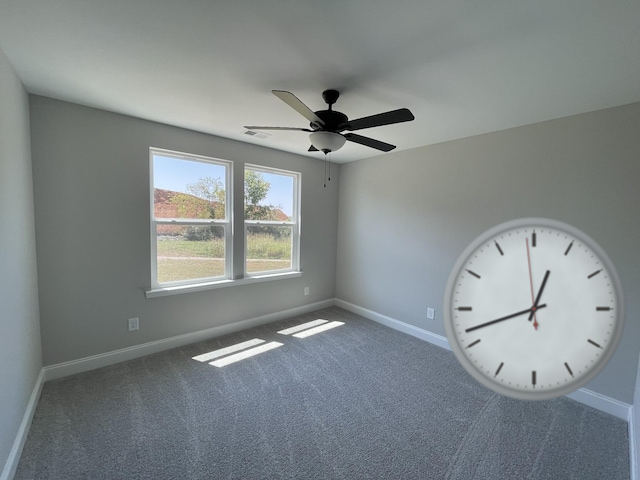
12:41:59
